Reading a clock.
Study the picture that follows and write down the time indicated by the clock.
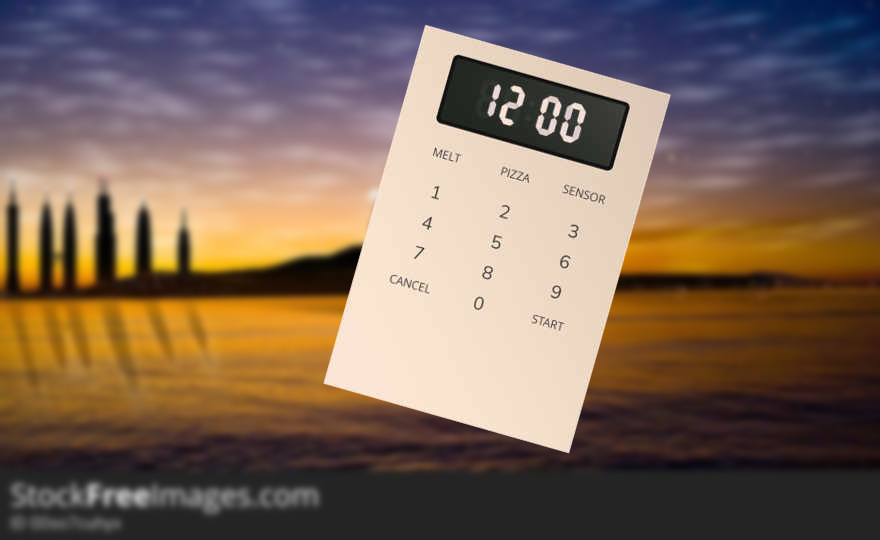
12:00
